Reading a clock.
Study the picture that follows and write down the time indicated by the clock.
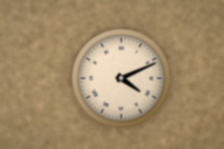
4:11
